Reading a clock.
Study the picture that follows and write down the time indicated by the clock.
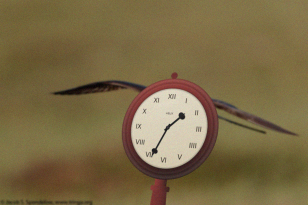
1:34
